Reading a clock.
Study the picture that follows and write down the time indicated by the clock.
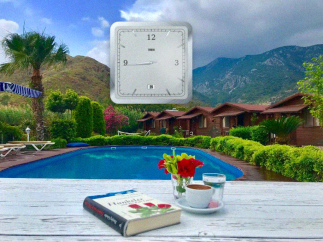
8:44
